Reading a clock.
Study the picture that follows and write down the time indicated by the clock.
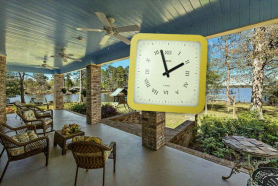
1:57
